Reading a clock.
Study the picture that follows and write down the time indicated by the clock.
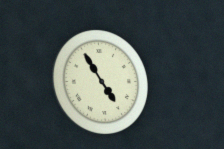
4:55
